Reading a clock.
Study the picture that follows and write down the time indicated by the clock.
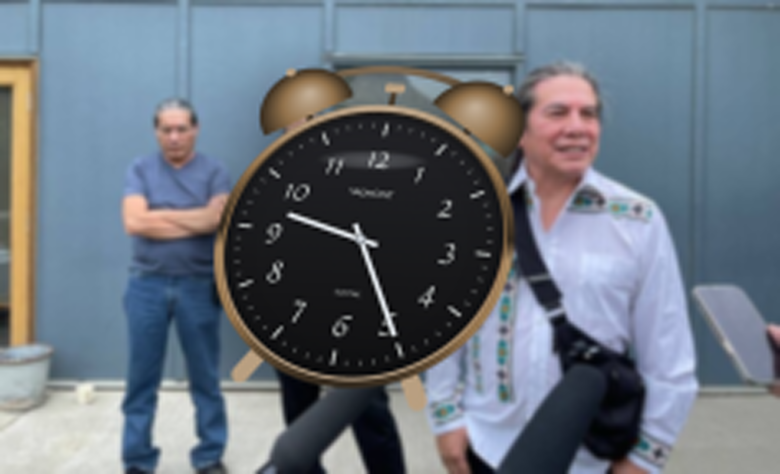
9:25
